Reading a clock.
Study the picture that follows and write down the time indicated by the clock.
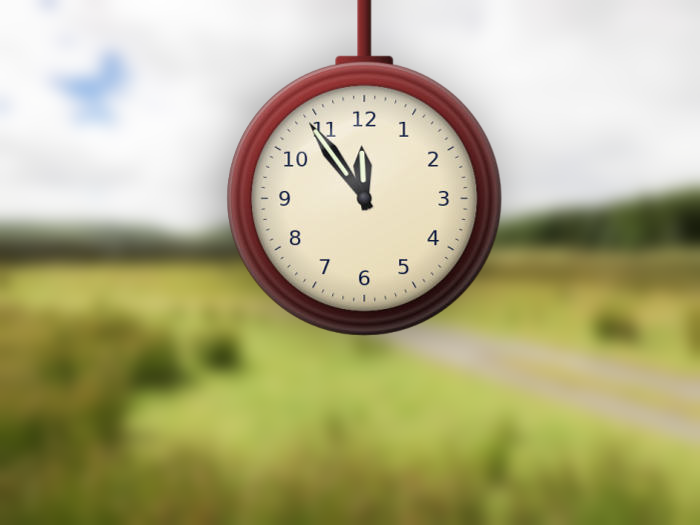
11:54
